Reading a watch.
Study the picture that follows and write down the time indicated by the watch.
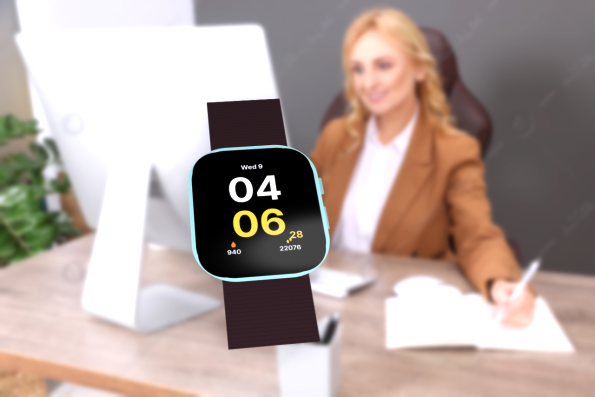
4:06:28
